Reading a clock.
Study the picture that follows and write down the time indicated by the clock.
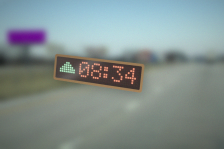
8:34
